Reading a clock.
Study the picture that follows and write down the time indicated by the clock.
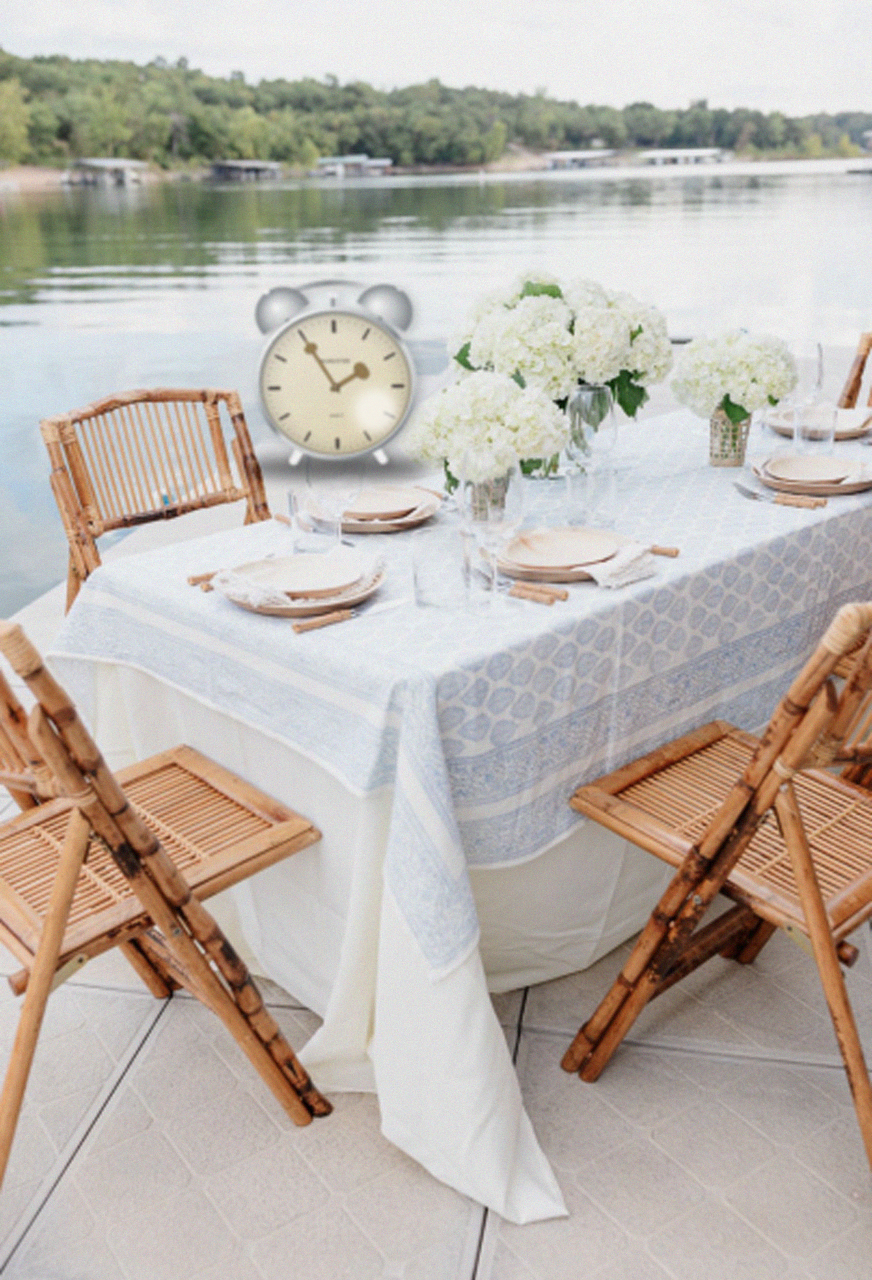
1:55
